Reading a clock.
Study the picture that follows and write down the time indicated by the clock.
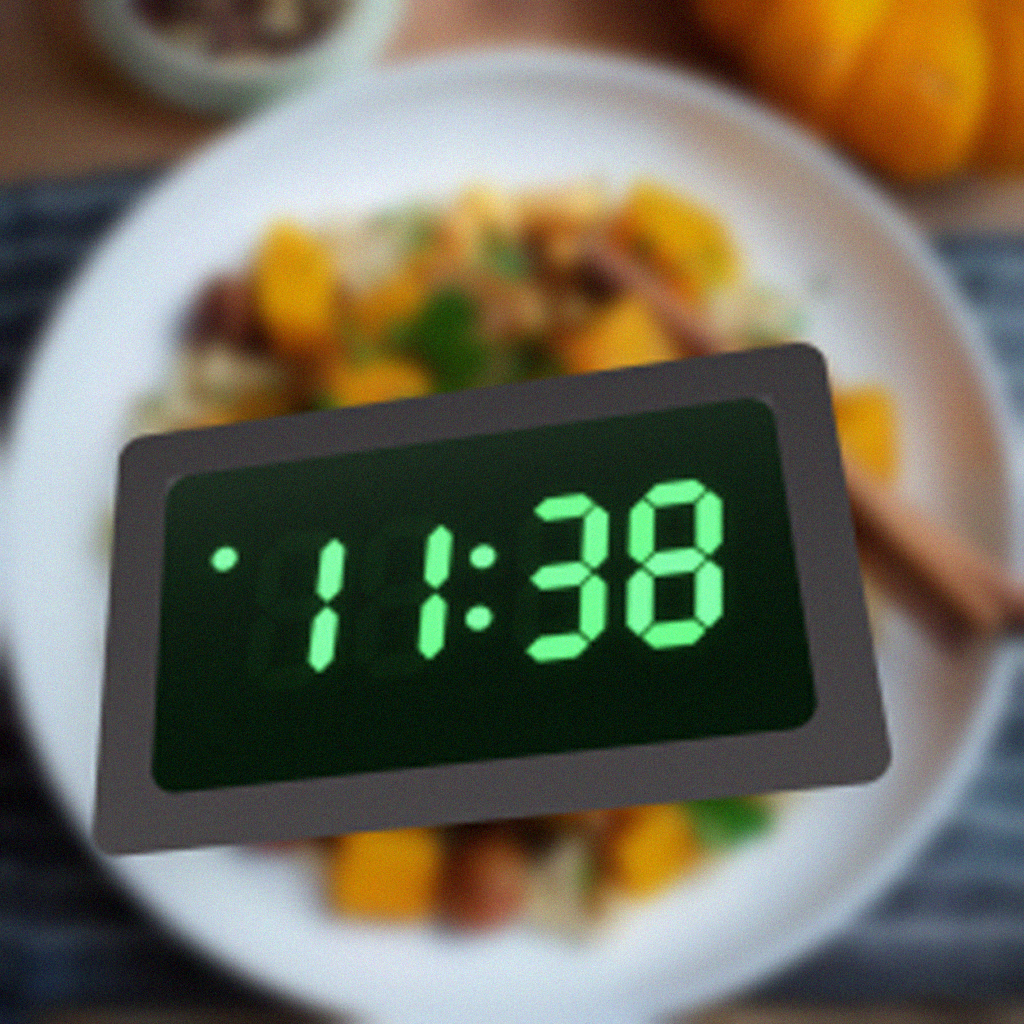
11:38
